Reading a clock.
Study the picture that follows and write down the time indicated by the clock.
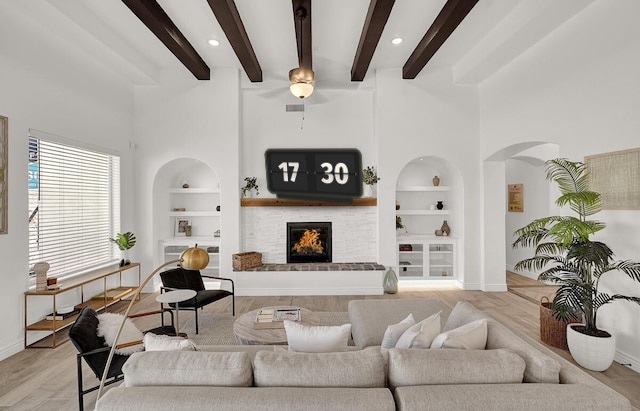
17:30
